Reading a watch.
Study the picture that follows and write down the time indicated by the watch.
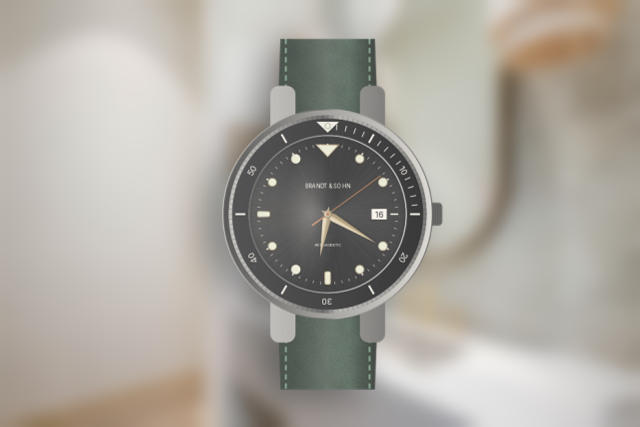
6:20:09
